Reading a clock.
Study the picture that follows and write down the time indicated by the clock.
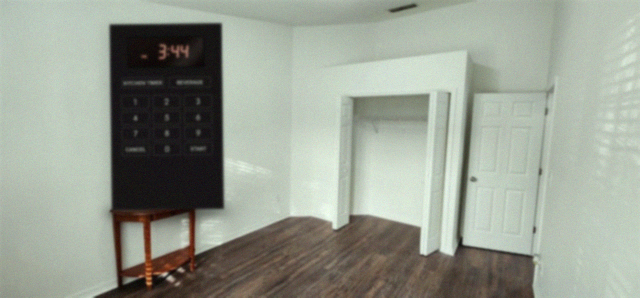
3:44
